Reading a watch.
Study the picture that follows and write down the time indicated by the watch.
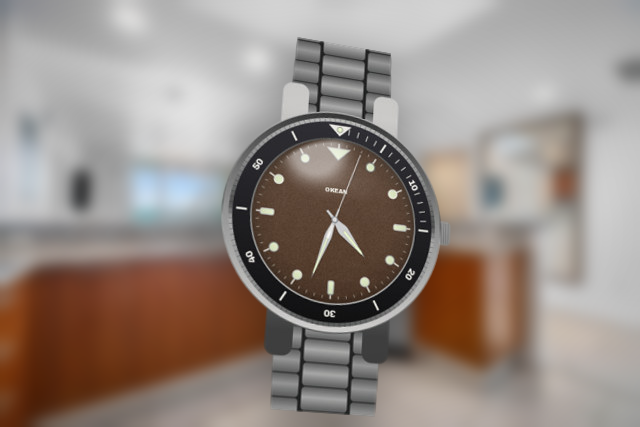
4:33:03
